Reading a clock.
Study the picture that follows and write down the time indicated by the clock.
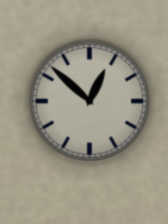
12:52
